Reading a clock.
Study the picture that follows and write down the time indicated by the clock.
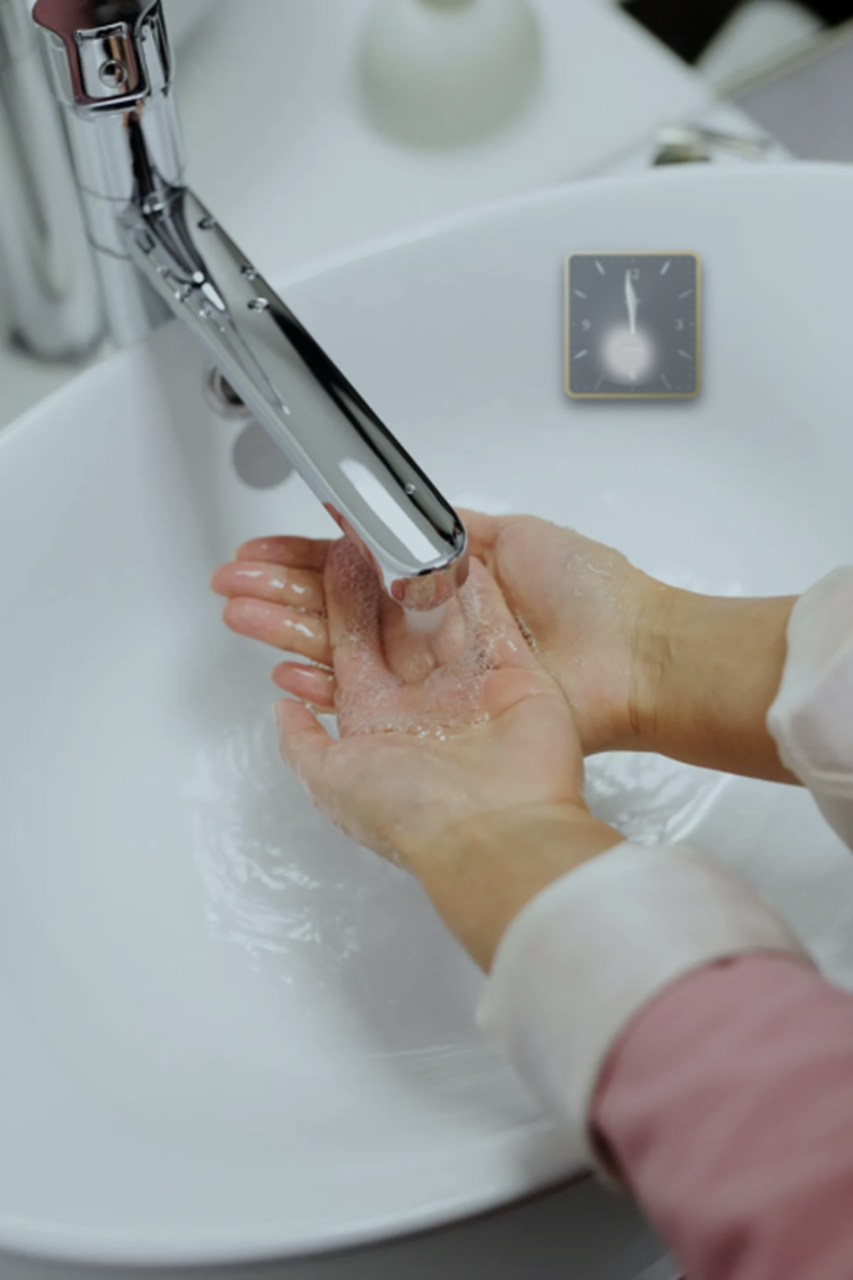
11:59
